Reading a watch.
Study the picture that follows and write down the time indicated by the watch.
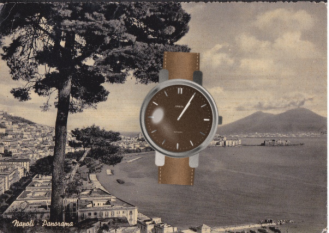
1:05
